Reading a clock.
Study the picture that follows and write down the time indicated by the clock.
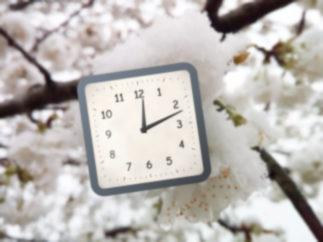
12:12
